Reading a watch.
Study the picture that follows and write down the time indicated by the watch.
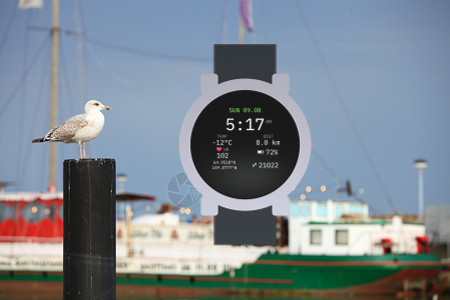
5:17
